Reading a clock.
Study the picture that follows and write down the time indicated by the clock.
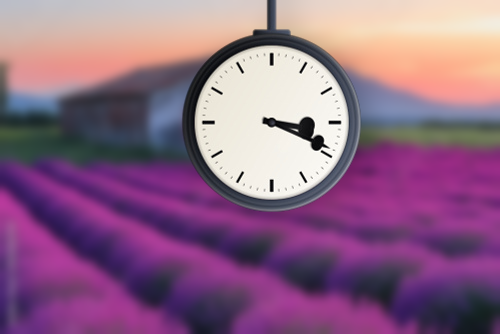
3:19
